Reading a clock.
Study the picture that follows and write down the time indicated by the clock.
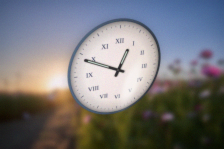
12:49
